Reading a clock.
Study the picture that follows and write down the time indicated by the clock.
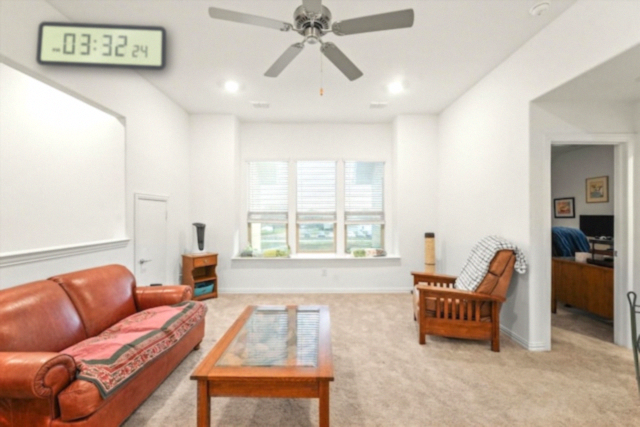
3:32:24
